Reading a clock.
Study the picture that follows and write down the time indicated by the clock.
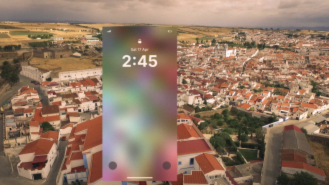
2:45
